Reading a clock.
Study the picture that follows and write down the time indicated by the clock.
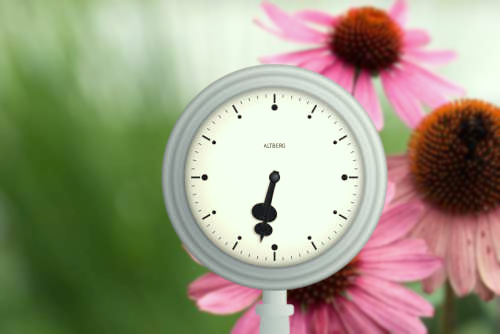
6:32
